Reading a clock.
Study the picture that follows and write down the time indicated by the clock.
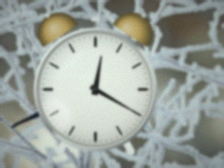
12:20
